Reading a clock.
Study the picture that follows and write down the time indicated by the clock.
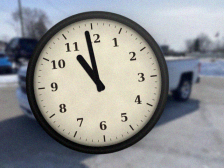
10:59
